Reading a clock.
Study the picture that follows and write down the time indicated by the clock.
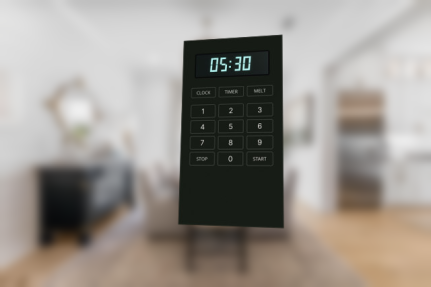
5:30
